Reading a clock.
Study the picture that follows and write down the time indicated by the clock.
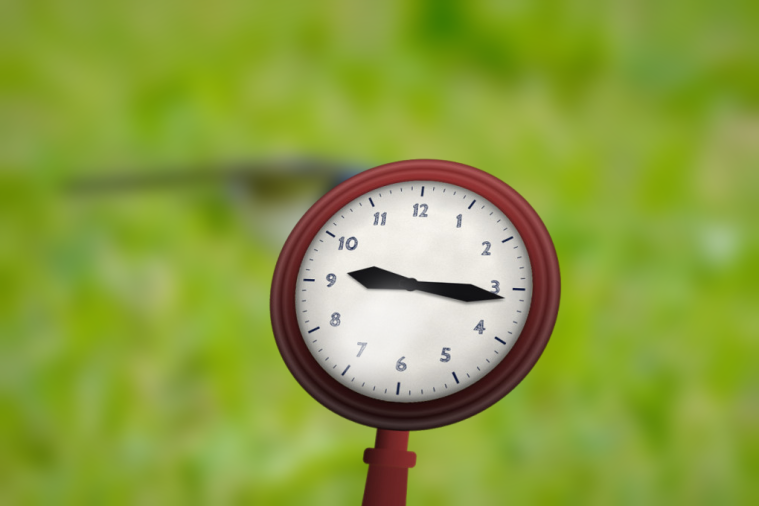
9:16
